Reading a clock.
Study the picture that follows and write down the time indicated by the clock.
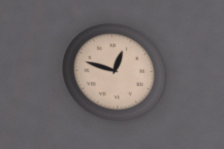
12:48
